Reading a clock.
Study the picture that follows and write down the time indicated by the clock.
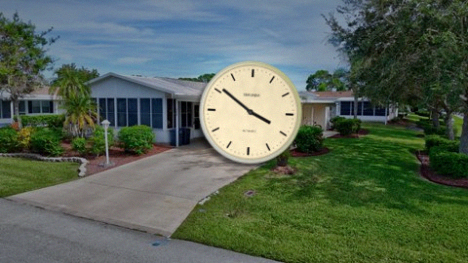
3:51
